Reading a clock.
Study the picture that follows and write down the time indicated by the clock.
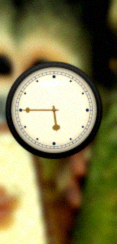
5:45
